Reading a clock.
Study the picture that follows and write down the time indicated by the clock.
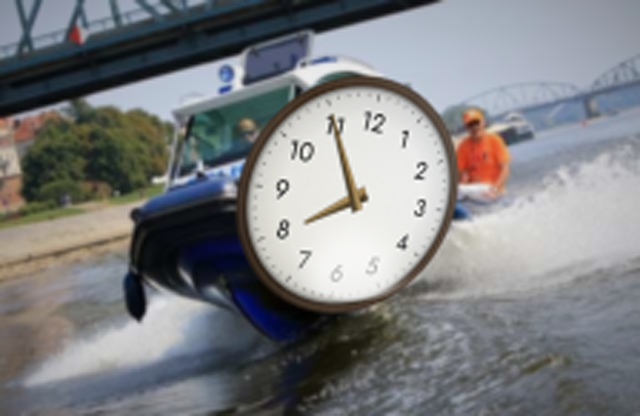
7:55
